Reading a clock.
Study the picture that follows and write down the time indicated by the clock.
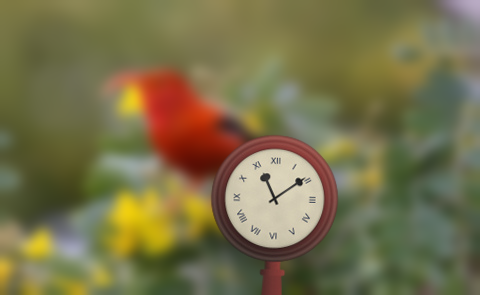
11:09
